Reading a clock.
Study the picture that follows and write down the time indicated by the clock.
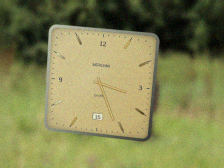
3:26
